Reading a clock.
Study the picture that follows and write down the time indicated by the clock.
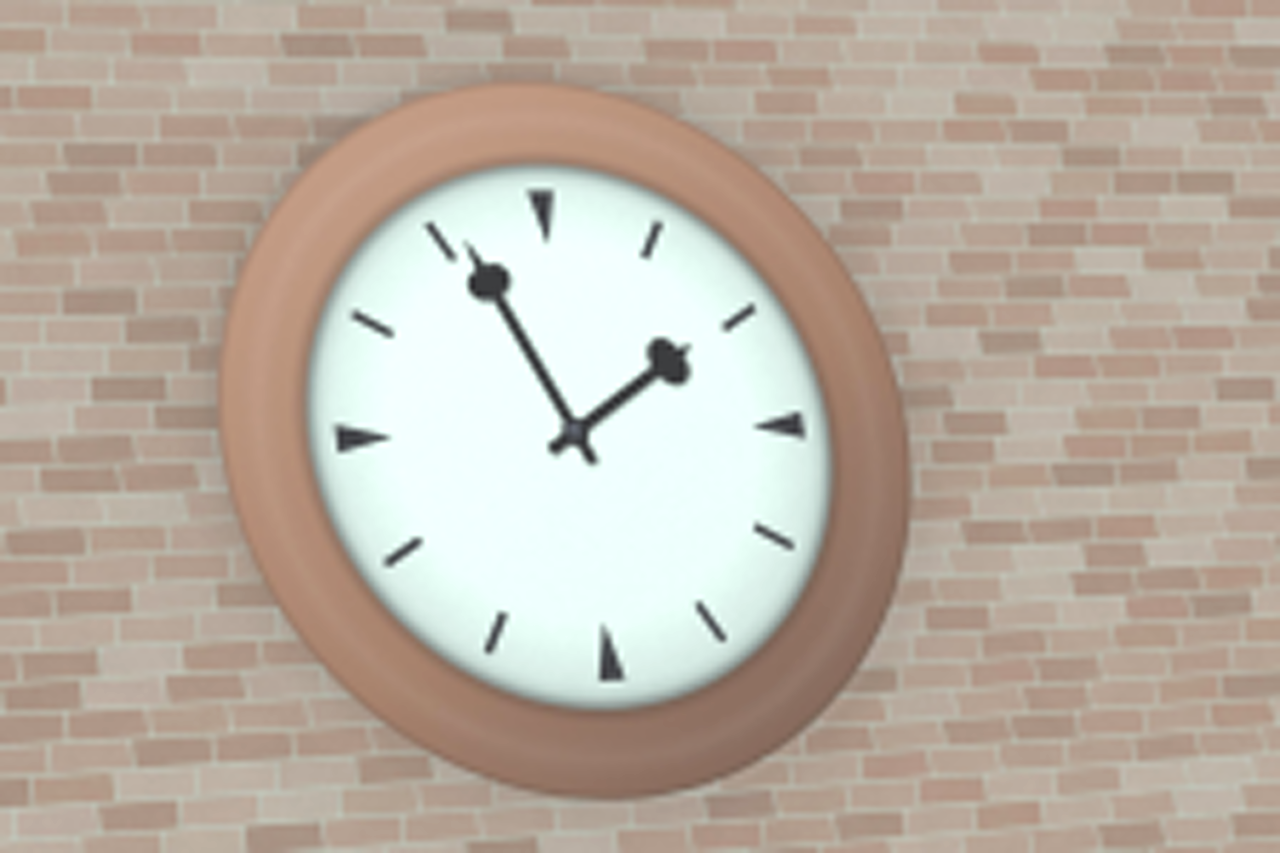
1:56
